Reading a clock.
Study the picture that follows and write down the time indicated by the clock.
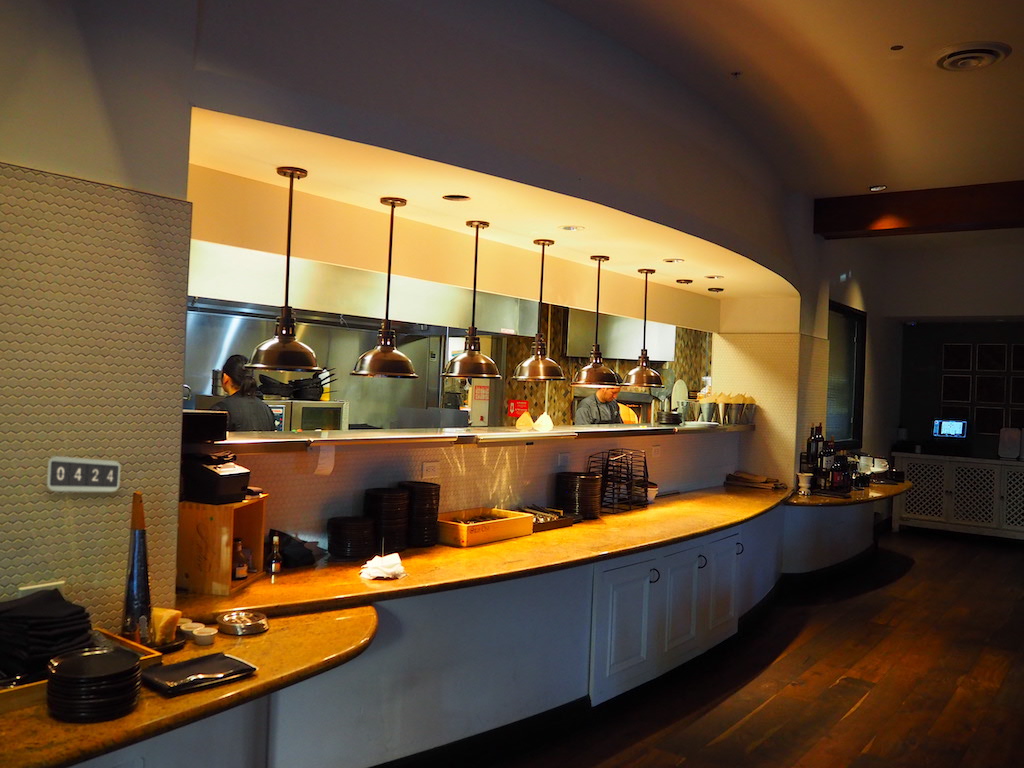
4:24
